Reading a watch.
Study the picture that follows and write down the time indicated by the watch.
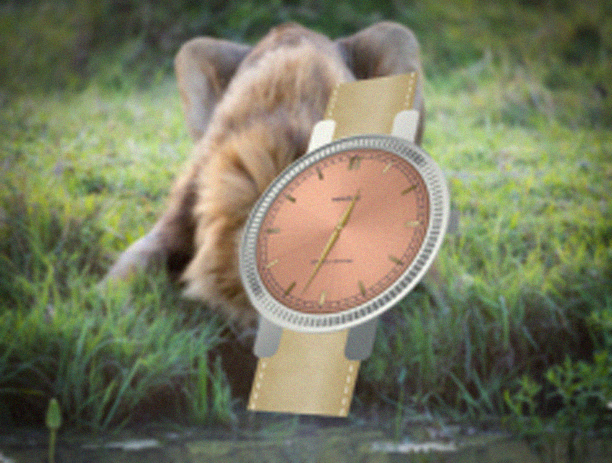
12:33
